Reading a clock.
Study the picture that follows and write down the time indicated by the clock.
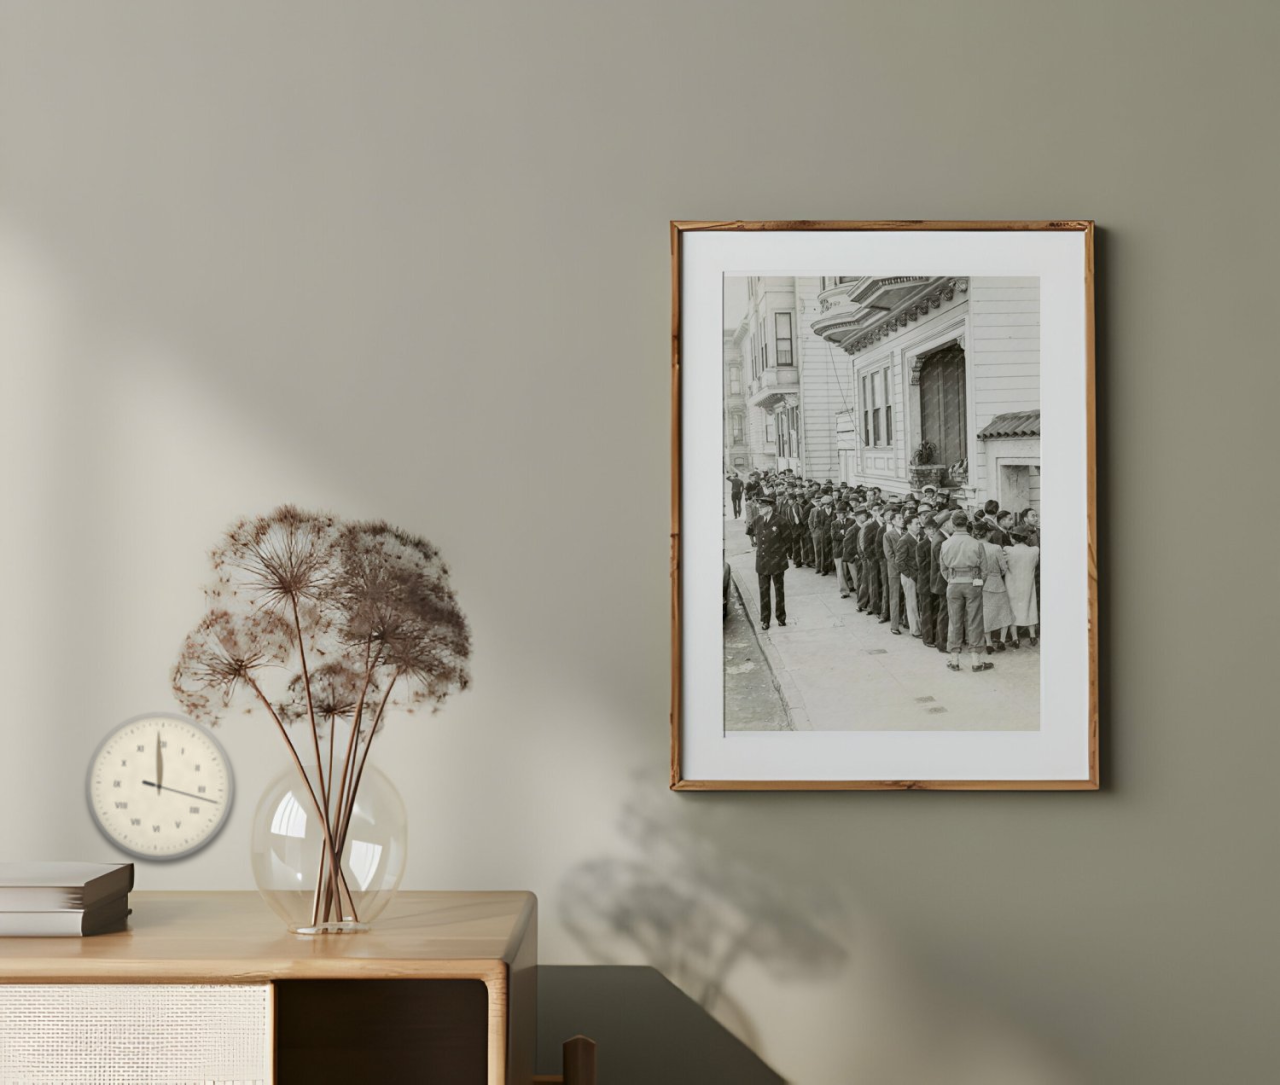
11:59:17
